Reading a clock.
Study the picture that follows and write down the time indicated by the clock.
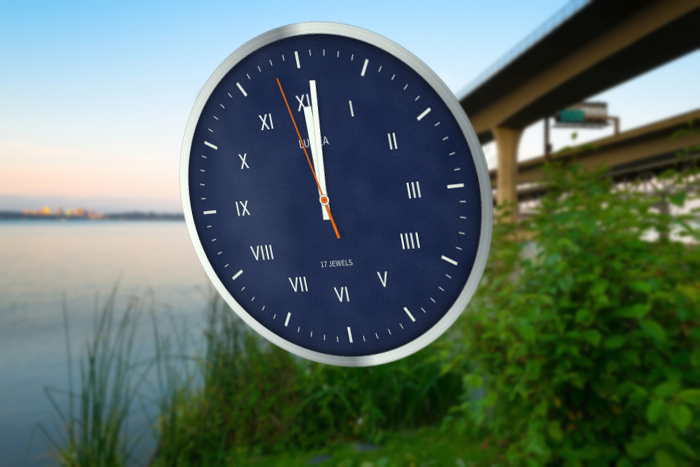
12:00:58
